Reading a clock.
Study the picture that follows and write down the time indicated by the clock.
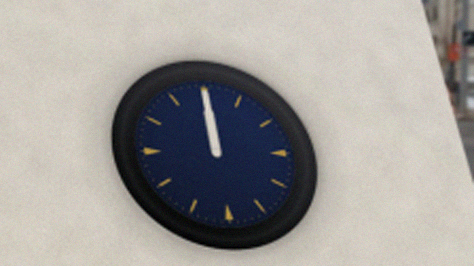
12:00
